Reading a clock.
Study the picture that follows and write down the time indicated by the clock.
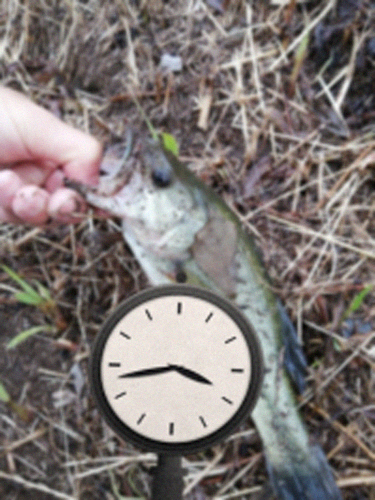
3:43
